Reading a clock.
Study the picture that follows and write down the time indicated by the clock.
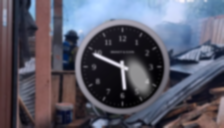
5:49
